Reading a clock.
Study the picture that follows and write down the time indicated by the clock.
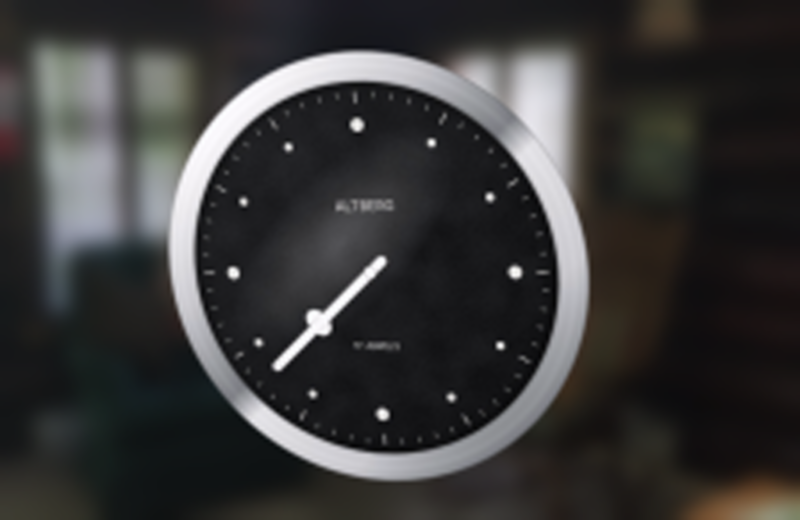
7:38
